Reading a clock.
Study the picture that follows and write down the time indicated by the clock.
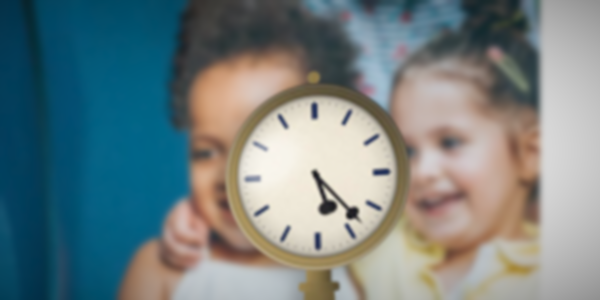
5:23
